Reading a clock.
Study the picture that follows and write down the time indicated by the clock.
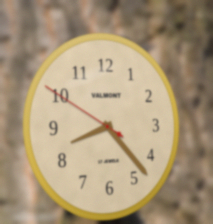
8:22:50
